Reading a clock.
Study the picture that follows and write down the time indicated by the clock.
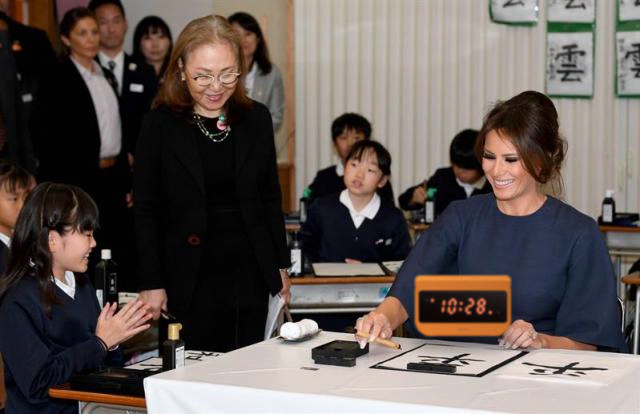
10:28
